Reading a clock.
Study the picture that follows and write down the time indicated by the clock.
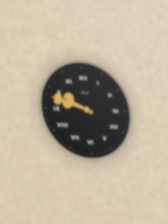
9:48
